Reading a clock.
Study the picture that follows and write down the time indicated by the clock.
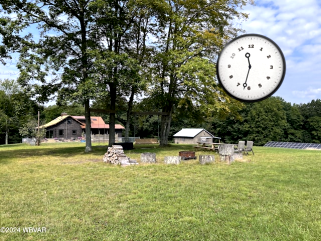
11:32
